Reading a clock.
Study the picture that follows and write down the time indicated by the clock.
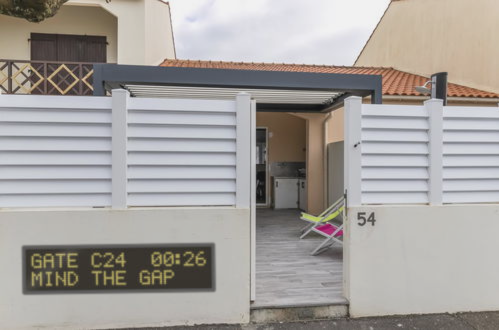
0:26
